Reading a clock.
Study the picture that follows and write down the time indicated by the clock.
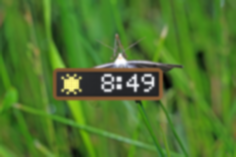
8:49
